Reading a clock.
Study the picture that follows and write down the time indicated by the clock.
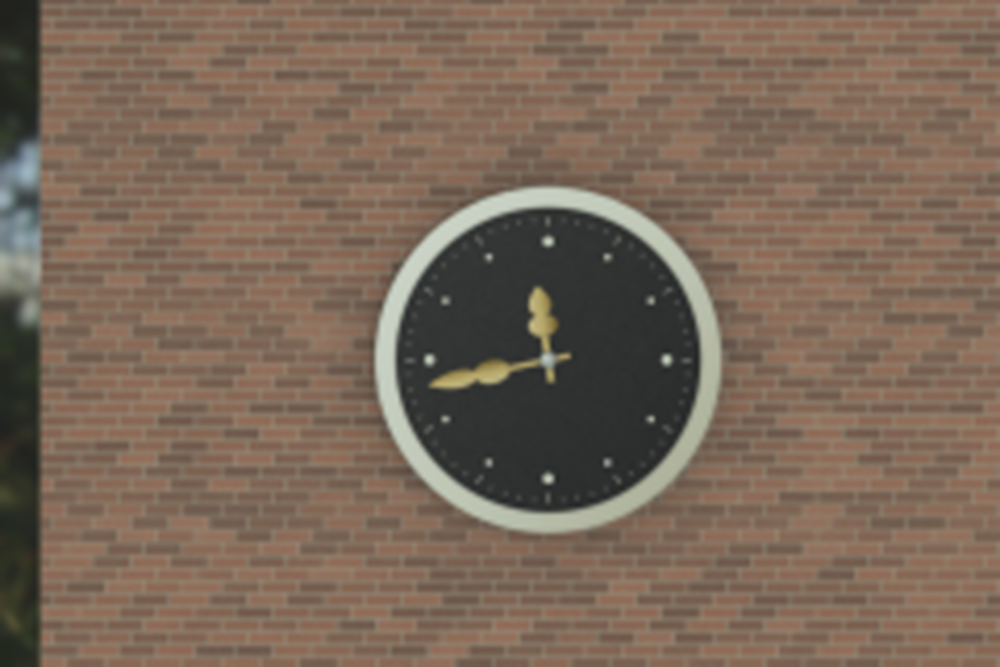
11:43
